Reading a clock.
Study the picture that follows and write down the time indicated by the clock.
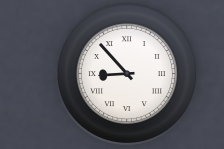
8:53
